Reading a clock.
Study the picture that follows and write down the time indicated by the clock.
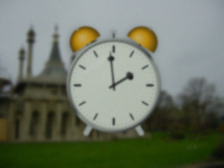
1:59
